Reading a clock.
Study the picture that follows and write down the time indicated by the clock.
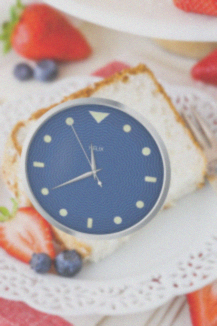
11:39:55
